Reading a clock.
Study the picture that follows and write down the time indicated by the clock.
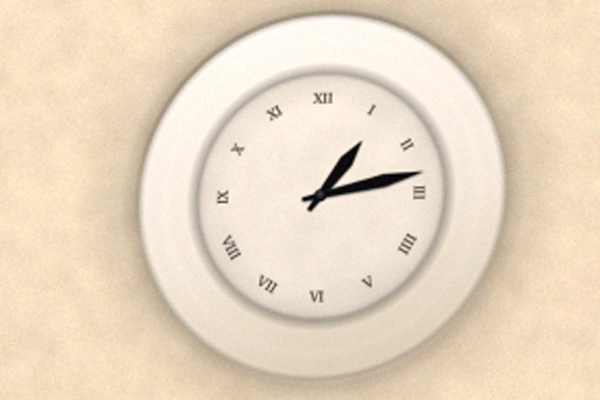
1:13
